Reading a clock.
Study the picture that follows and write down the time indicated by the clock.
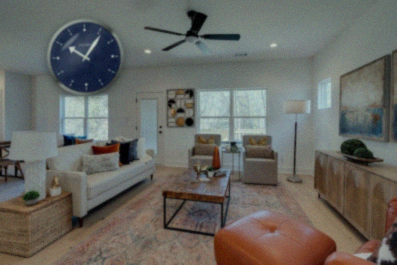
10:06
